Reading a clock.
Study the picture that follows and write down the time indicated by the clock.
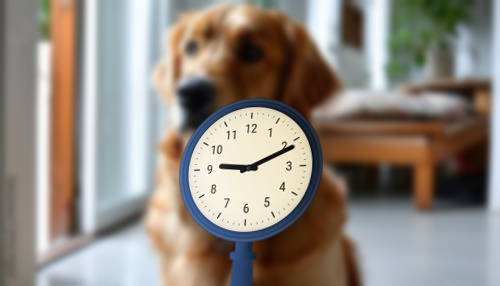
9:11
